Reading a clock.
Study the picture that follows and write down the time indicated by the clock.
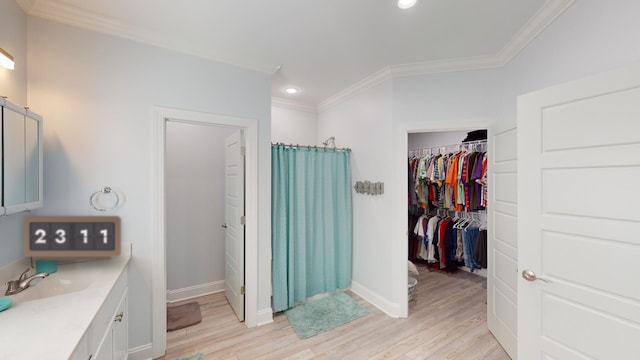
23:11
